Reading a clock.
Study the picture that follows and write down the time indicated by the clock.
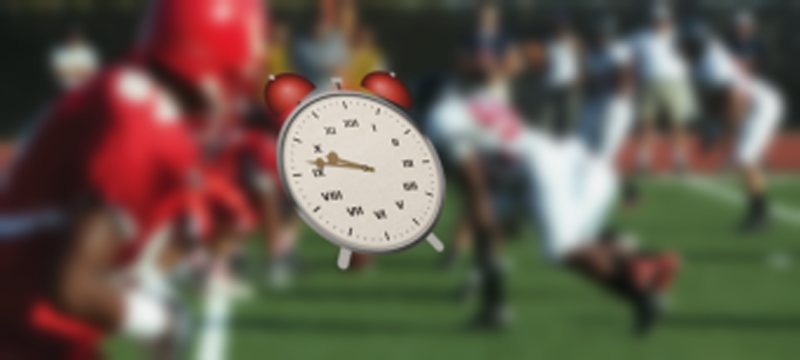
9:47
